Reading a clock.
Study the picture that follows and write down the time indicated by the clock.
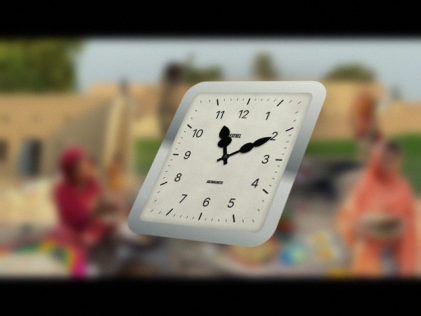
11:10
